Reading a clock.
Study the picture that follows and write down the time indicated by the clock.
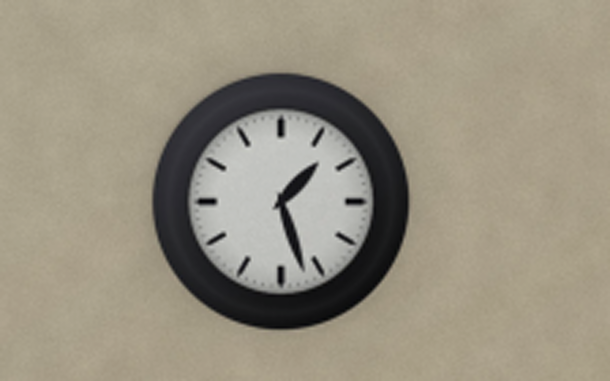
1:27
